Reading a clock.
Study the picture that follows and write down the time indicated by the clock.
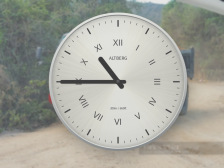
10:45
